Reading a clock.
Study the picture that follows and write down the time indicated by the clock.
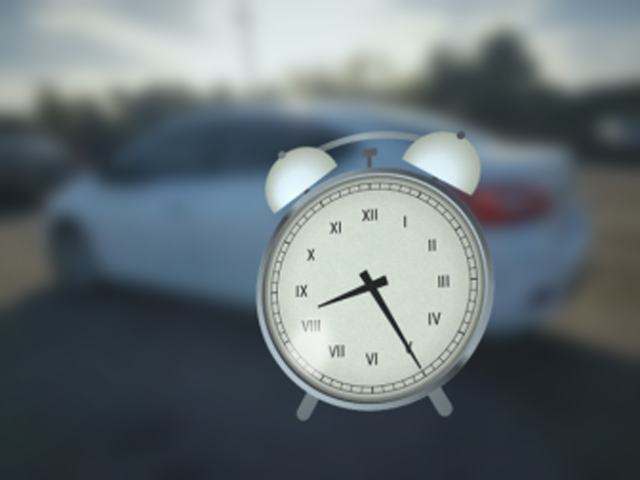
8:25
